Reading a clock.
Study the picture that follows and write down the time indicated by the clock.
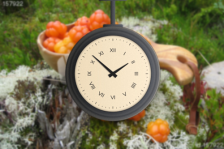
1:52
